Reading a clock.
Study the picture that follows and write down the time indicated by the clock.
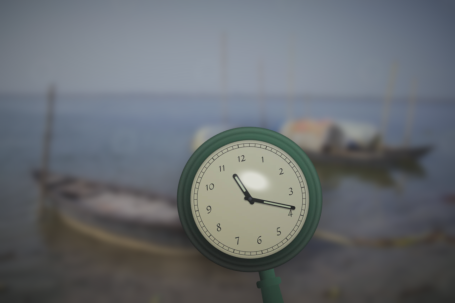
11:19
